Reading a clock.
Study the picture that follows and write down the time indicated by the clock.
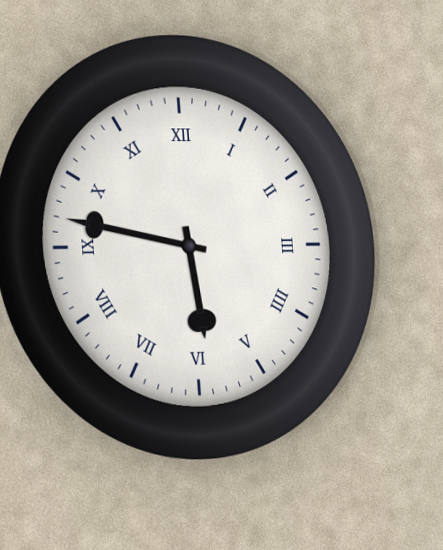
5:47
